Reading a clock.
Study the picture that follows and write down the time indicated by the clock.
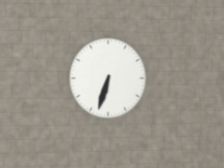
6:33
